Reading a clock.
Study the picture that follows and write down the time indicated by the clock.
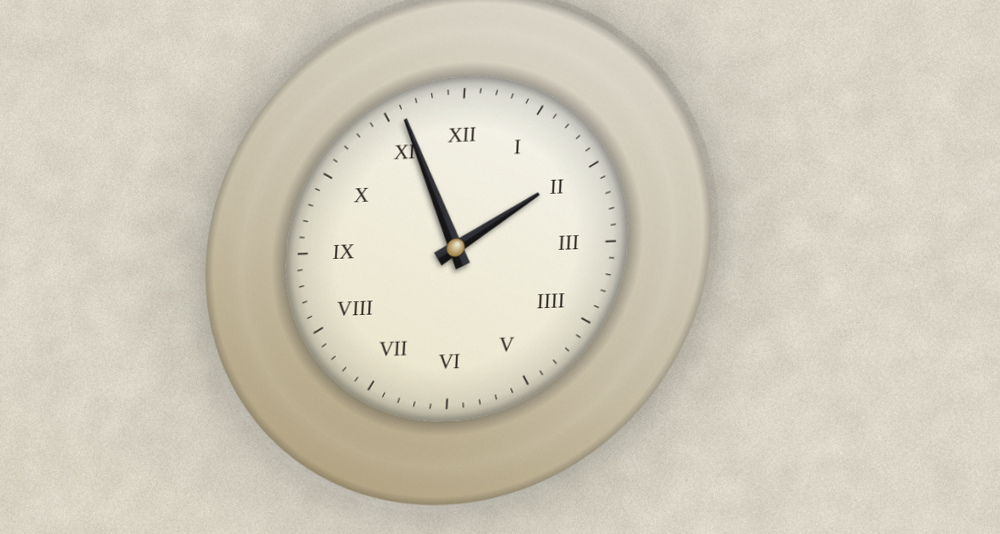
1:56
